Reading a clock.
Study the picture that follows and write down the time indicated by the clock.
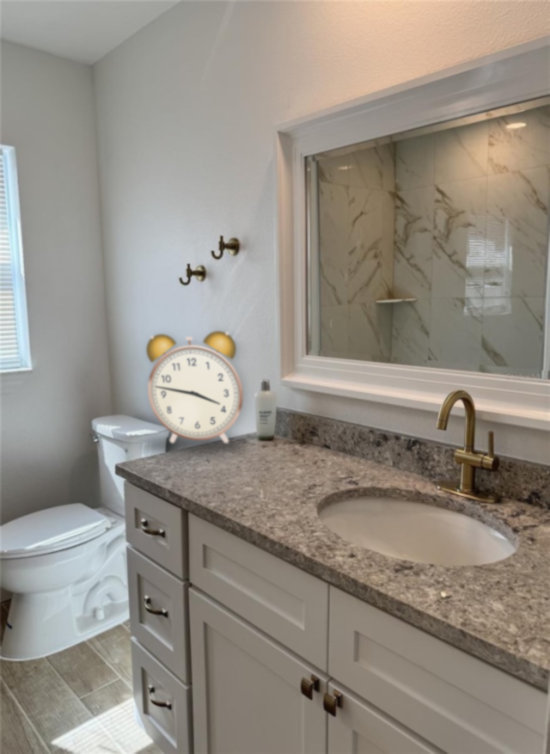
3:47
